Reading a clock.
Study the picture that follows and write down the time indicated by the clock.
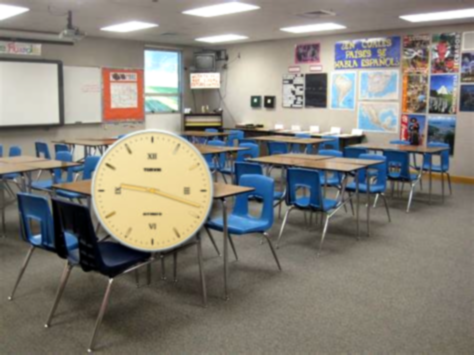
9:18
